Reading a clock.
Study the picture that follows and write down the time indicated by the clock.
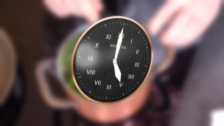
5:00
